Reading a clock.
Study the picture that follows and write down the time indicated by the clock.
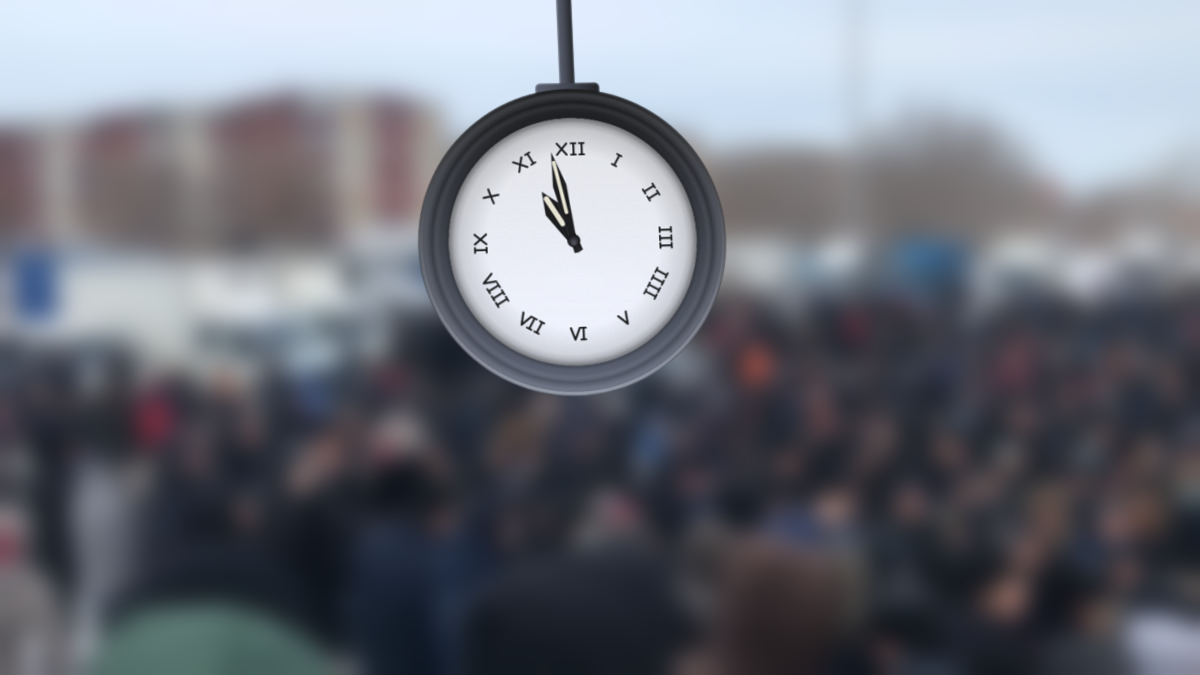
10:58
